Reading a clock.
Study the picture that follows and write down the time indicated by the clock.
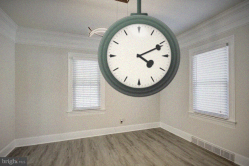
4:11
